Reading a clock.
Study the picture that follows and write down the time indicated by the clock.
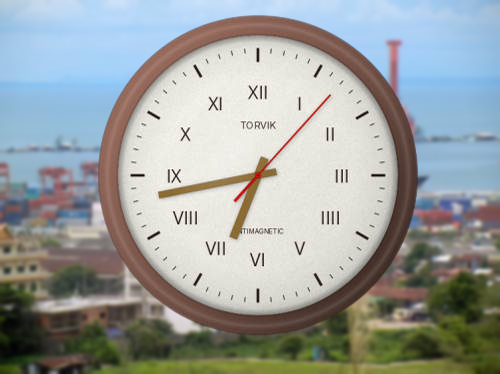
6:43:07
